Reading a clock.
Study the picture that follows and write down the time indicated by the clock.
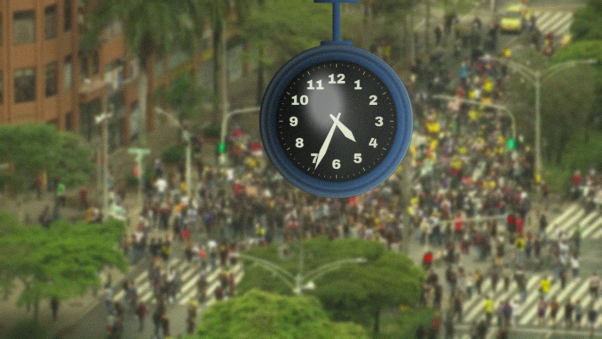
4:34
